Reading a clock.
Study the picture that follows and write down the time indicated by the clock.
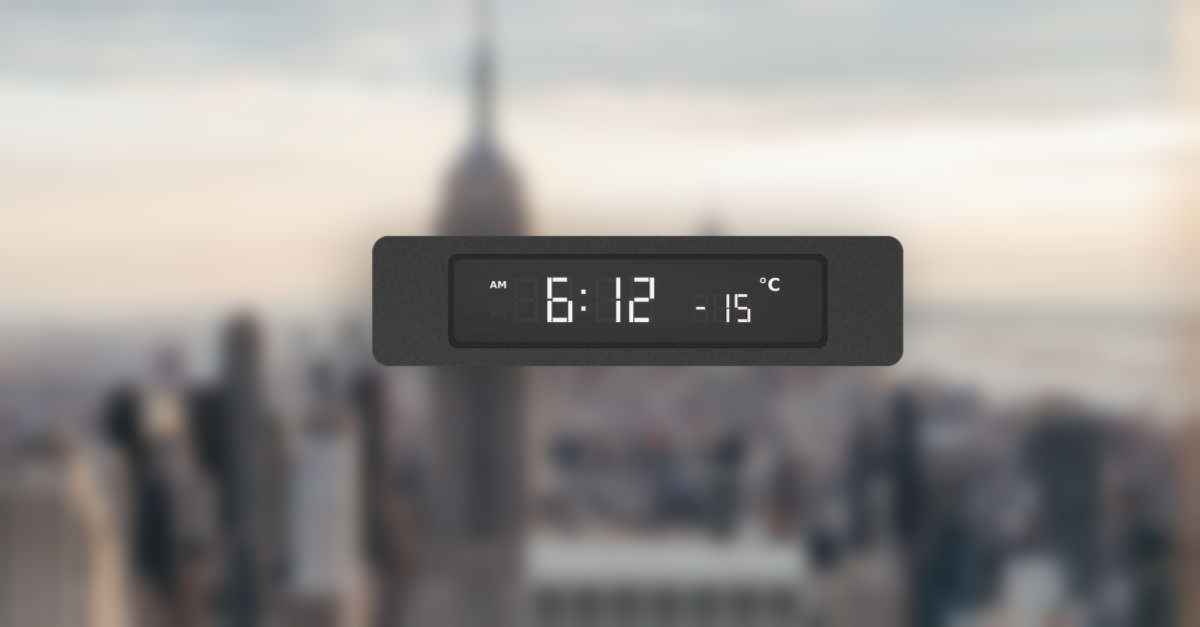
6:12
